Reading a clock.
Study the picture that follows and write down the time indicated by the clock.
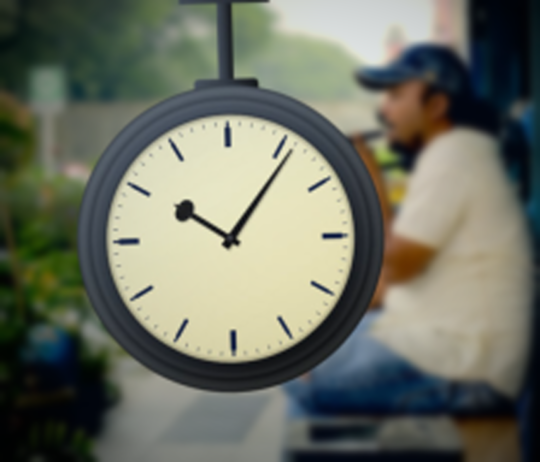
10:06
